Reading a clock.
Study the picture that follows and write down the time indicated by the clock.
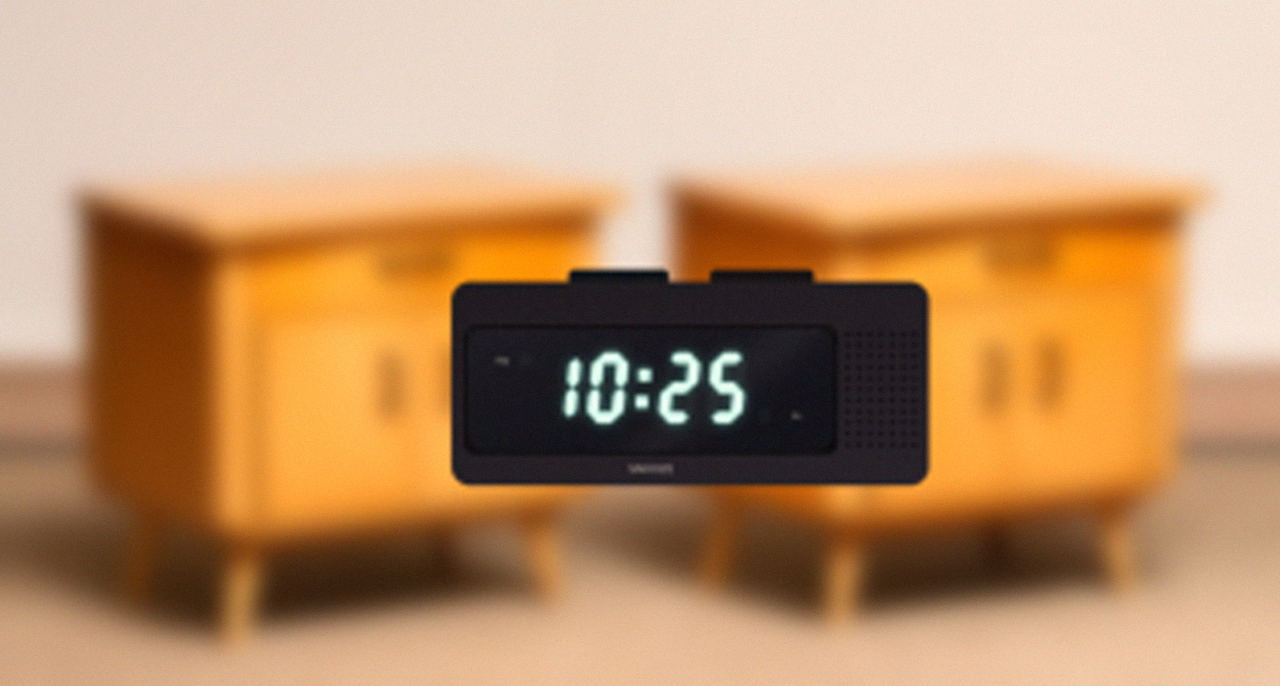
10:25
